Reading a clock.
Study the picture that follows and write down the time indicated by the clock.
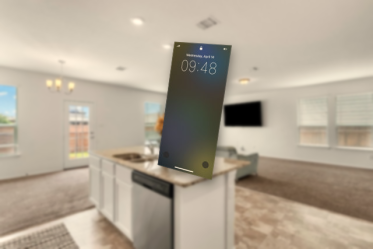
9:48
